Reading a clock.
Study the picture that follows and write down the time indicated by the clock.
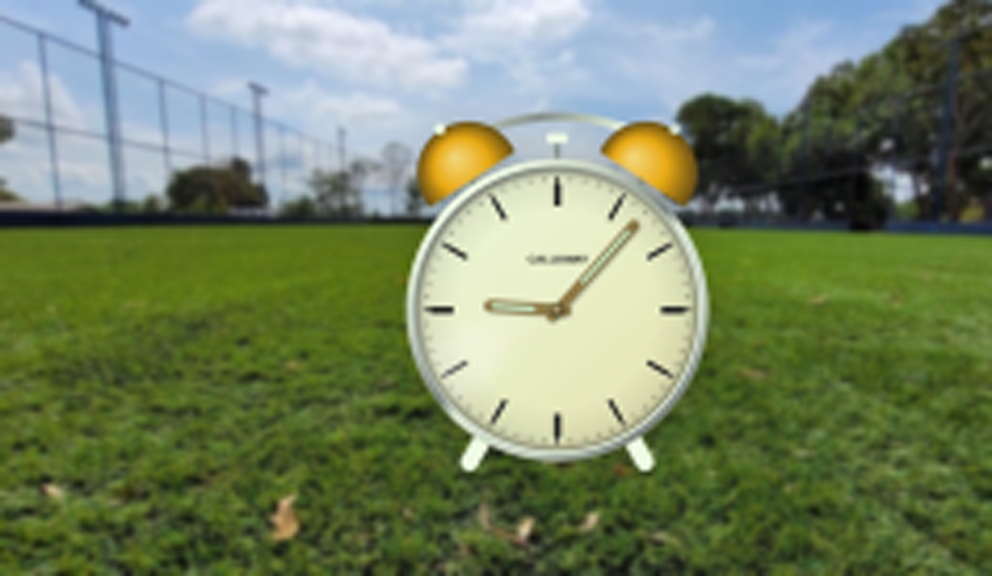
9:07
